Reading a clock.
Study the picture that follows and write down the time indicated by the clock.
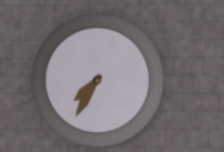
7:35
